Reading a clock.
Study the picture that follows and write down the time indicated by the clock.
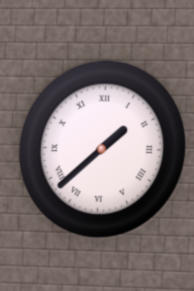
1:38
